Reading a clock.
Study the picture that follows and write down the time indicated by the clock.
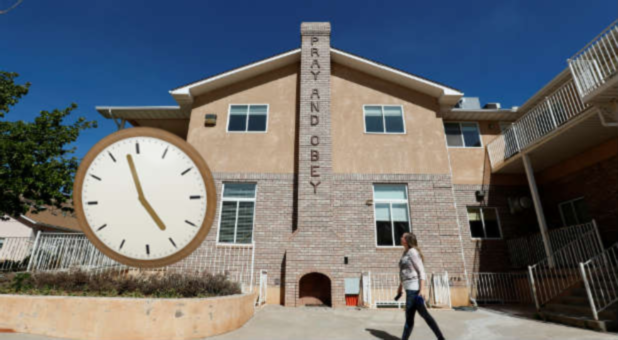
4:58
